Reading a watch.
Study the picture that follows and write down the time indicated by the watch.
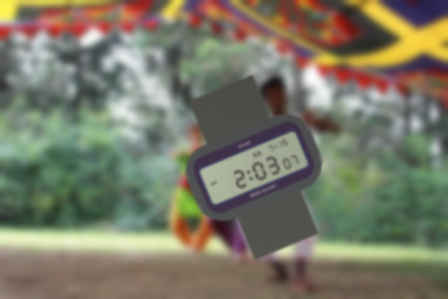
2:03
